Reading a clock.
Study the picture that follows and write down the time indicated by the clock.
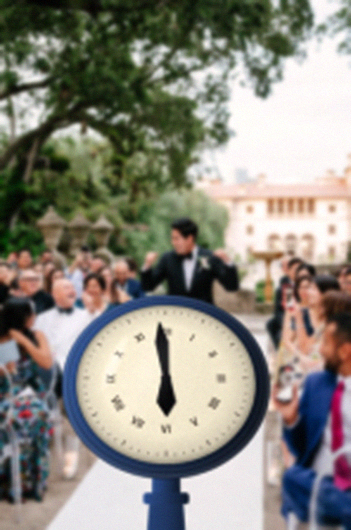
5:59
